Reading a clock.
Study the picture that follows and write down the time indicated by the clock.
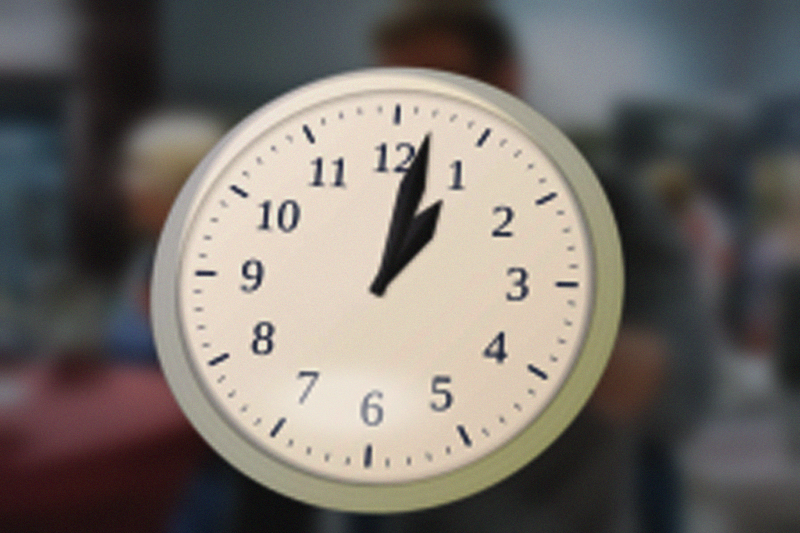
1:02
